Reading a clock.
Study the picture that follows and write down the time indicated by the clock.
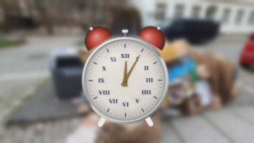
12:05
